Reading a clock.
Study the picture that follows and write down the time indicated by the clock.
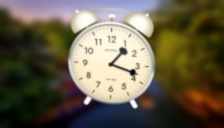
1:18
